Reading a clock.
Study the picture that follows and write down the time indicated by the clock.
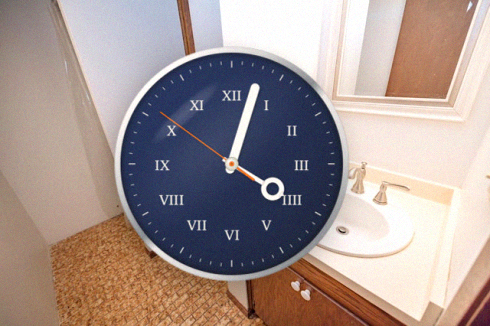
4:02:51
